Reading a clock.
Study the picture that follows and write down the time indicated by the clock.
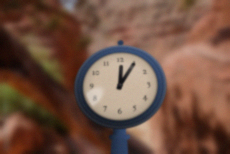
12:05
